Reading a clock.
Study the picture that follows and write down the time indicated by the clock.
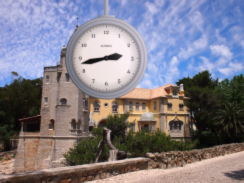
2:43
